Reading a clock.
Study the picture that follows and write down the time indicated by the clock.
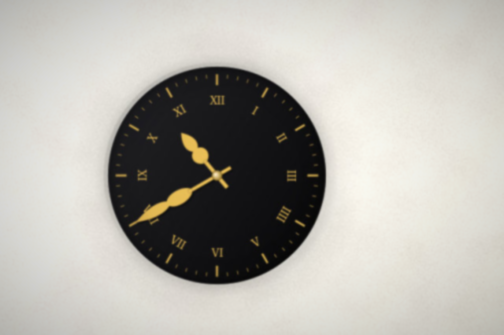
10:40
